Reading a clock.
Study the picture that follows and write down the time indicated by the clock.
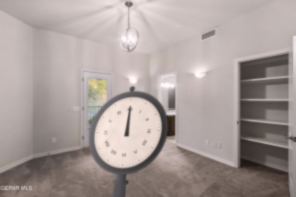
12:00
